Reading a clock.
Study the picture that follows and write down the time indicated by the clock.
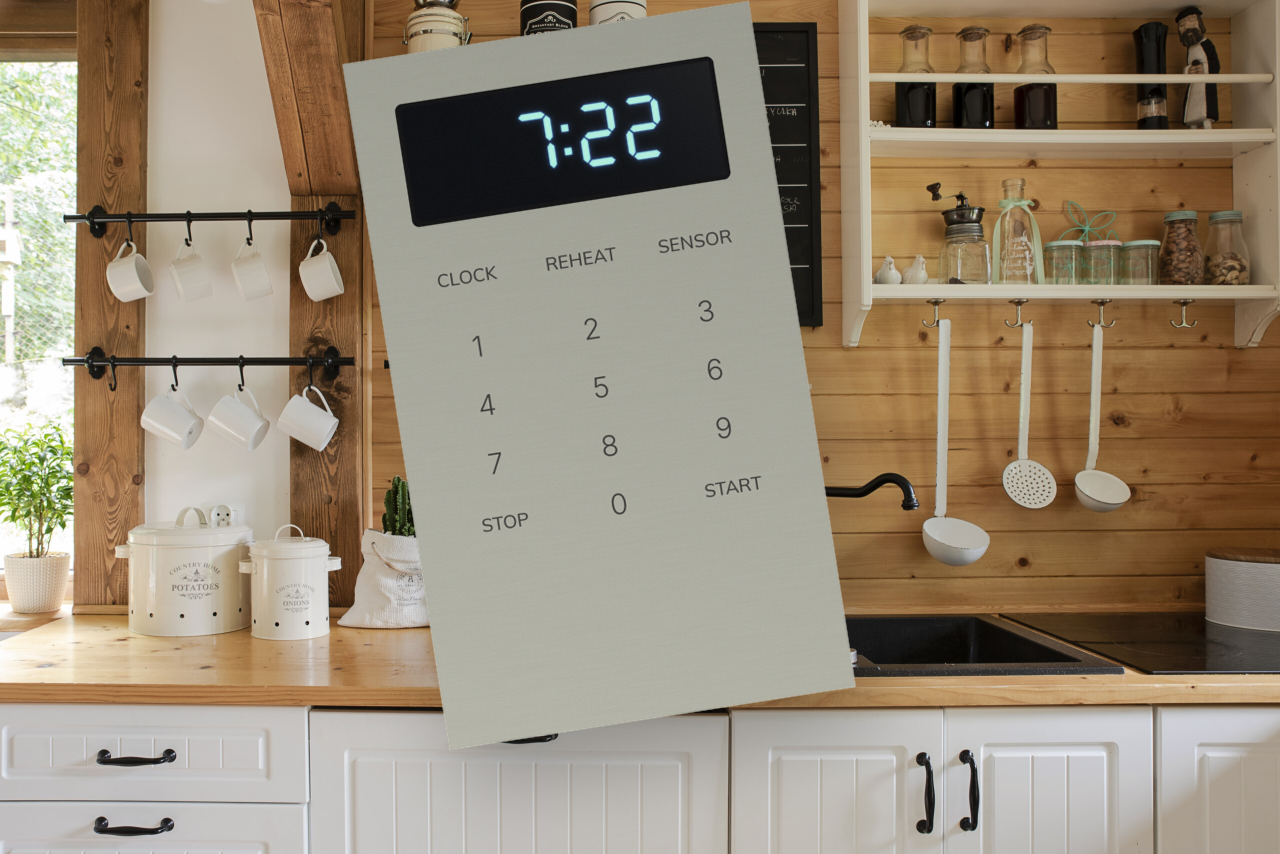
7:22
